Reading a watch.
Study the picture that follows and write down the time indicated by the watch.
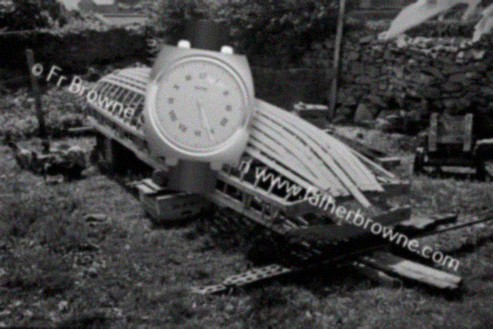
5:26
